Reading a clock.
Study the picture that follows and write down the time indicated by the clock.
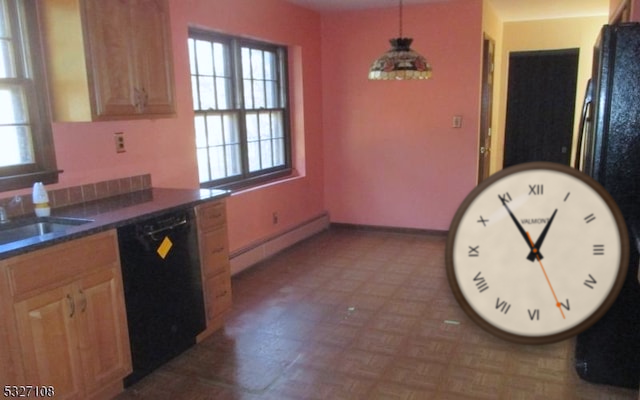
12:54:26
